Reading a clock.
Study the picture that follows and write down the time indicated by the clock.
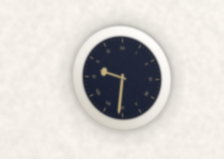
9:31
